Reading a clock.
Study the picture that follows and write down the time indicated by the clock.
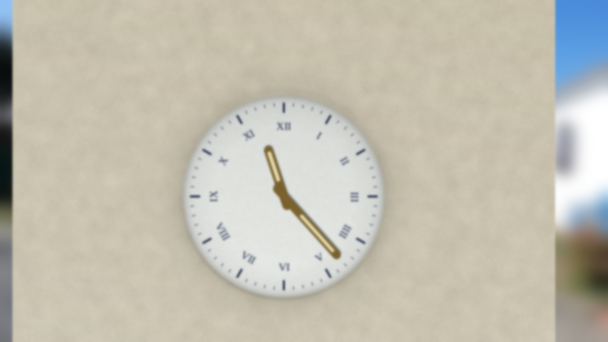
11:23
